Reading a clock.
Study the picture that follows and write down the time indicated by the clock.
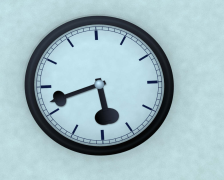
5:42
